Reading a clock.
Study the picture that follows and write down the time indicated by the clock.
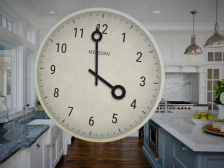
3:59
